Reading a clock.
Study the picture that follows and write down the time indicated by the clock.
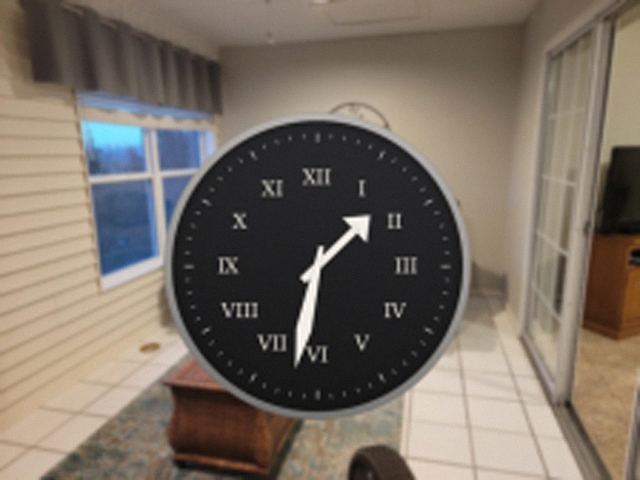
1:32
